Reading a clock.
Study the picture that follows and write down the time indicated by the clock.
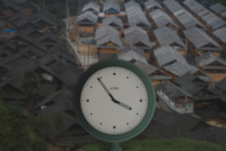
3:54
